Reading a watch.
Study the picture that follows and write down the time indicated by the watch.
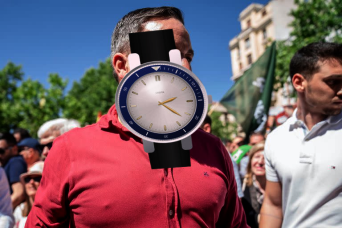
2:22
